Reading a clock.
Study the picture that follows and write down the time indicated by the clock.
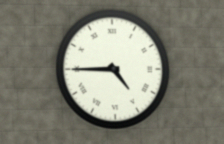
4:45
